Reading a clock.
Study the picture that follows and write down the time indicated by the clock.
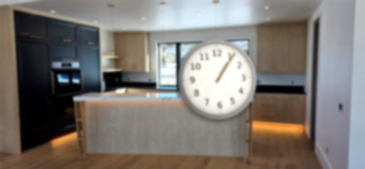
1:06
